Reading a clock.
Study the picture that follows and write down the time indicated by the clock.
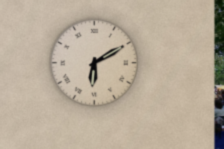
6:10
